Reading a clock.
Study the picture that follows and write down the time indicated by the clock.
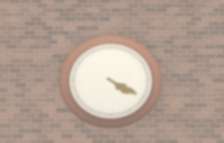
4:20
